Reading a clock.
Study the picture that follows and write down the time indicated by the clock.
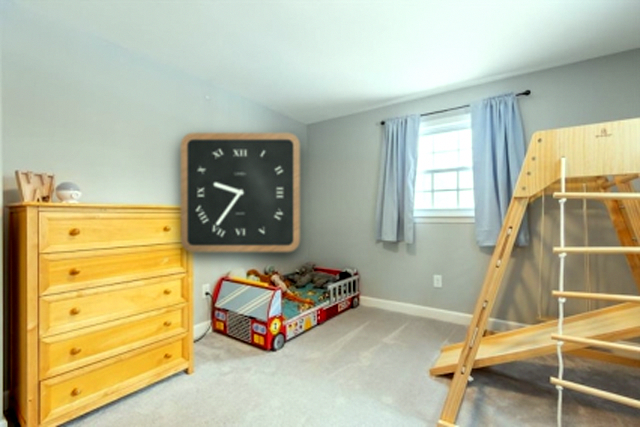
9:36
